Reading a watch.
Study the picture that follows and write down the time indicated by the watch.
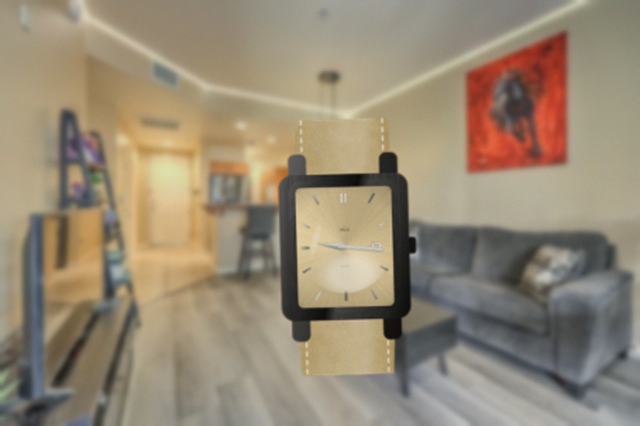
9:16
